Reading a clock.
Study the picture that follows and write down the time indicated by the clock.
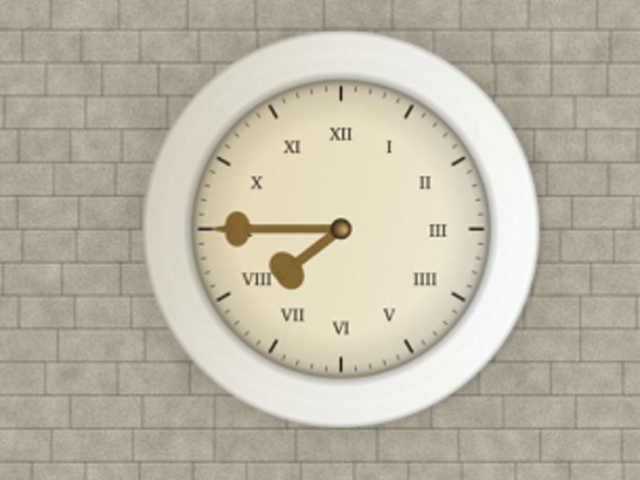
7:45
